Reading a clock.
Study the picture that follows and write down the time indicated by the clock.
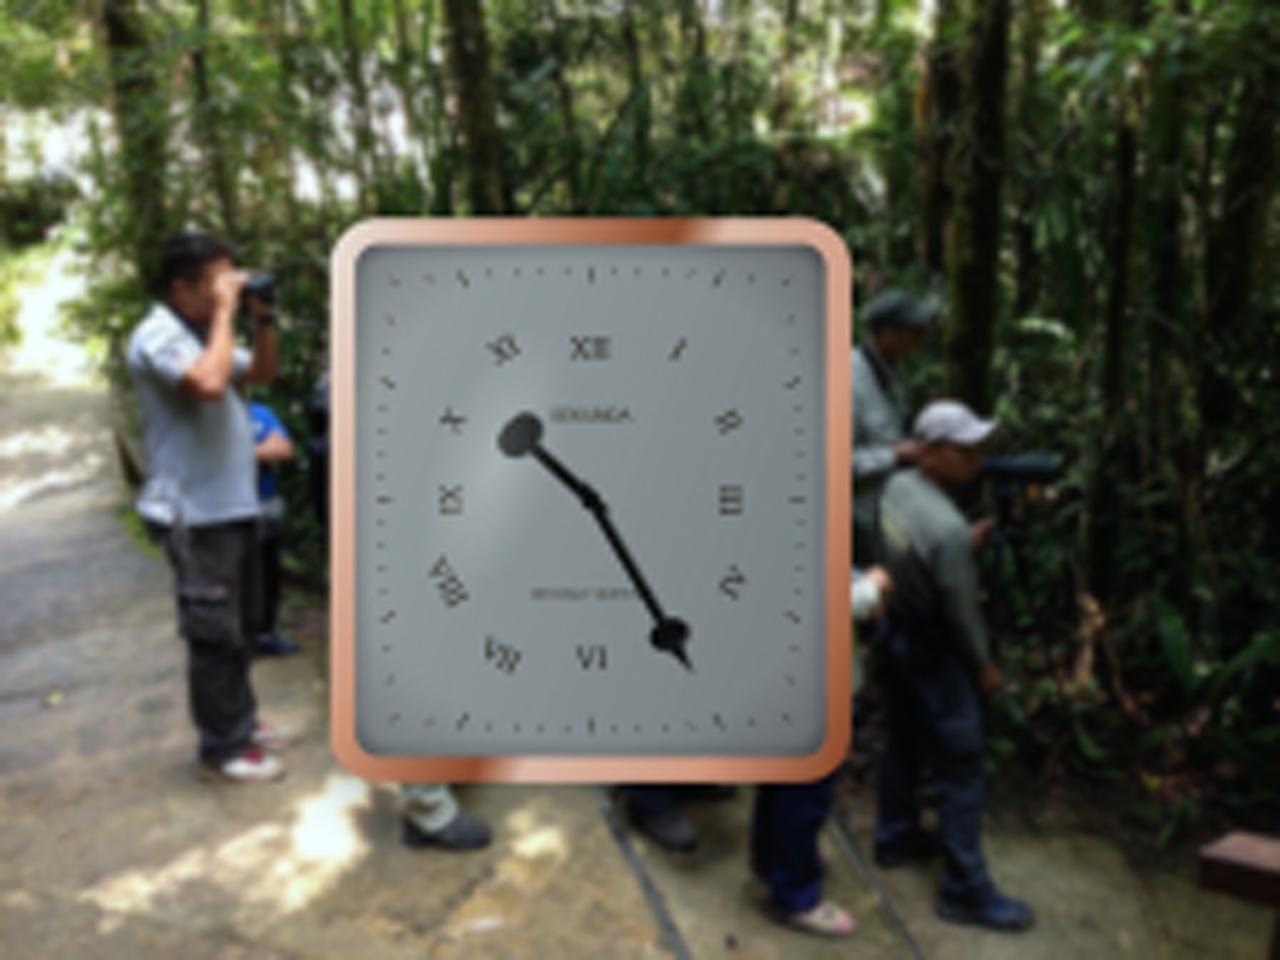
10:25
